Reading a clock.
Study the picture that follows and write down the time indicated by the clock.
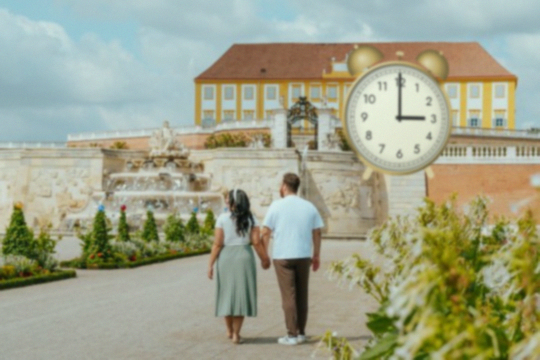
3:00
